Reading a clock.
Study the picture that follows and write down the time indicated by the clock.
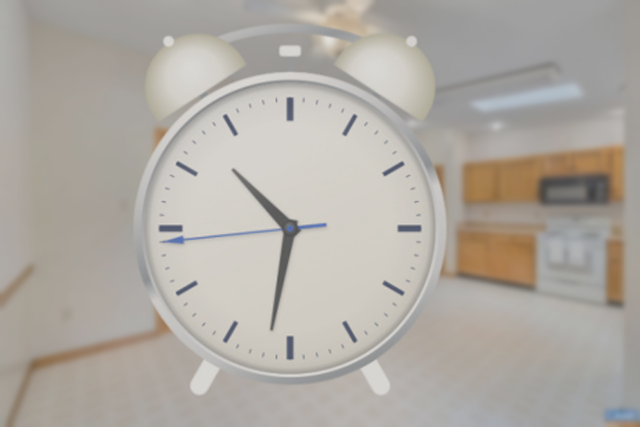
10:31:44
